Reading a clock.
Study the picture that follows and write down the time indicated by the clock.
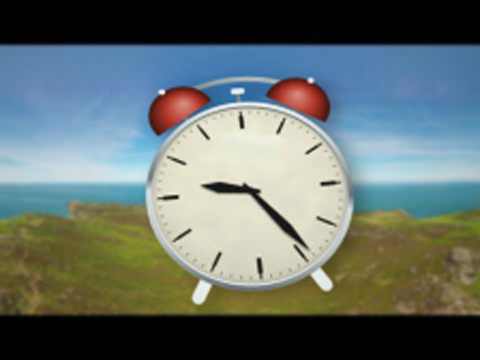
9:24
